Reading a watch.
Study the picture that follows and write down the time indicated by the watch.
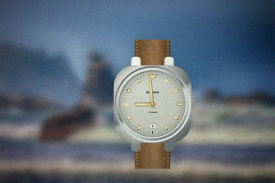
8:59
